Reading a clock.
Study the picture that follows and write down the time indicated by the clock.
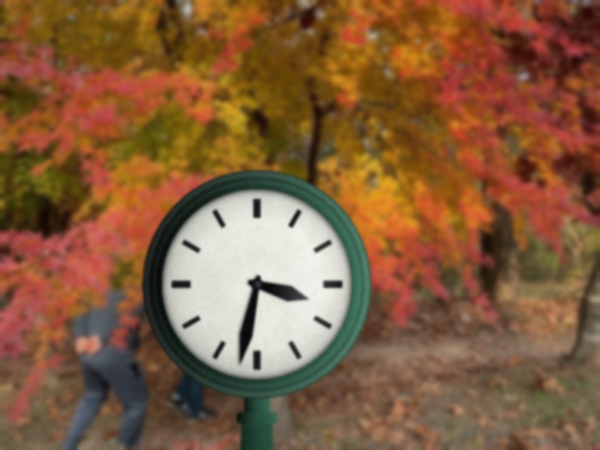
3:32
